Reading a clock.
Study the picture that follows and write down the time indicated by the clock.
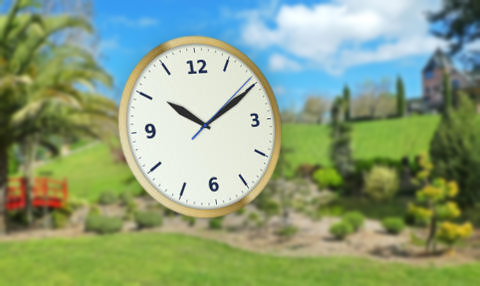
10:10:09
